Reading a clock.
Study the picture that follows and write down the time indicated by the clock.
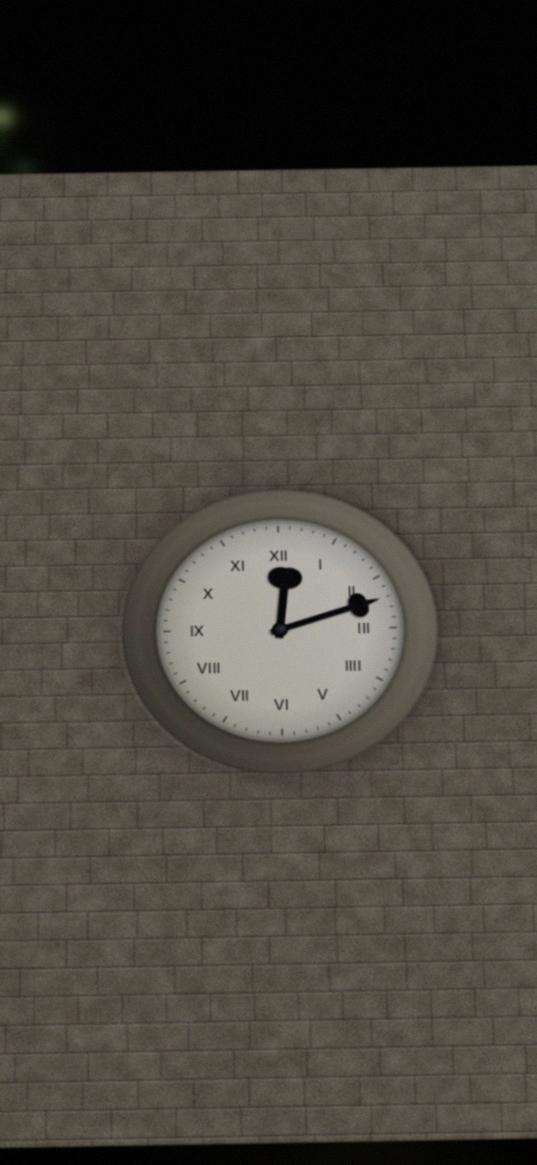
12:12
